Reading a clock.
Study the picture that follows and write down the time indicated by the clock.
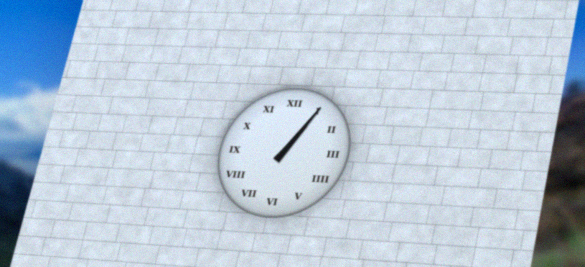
1:05
